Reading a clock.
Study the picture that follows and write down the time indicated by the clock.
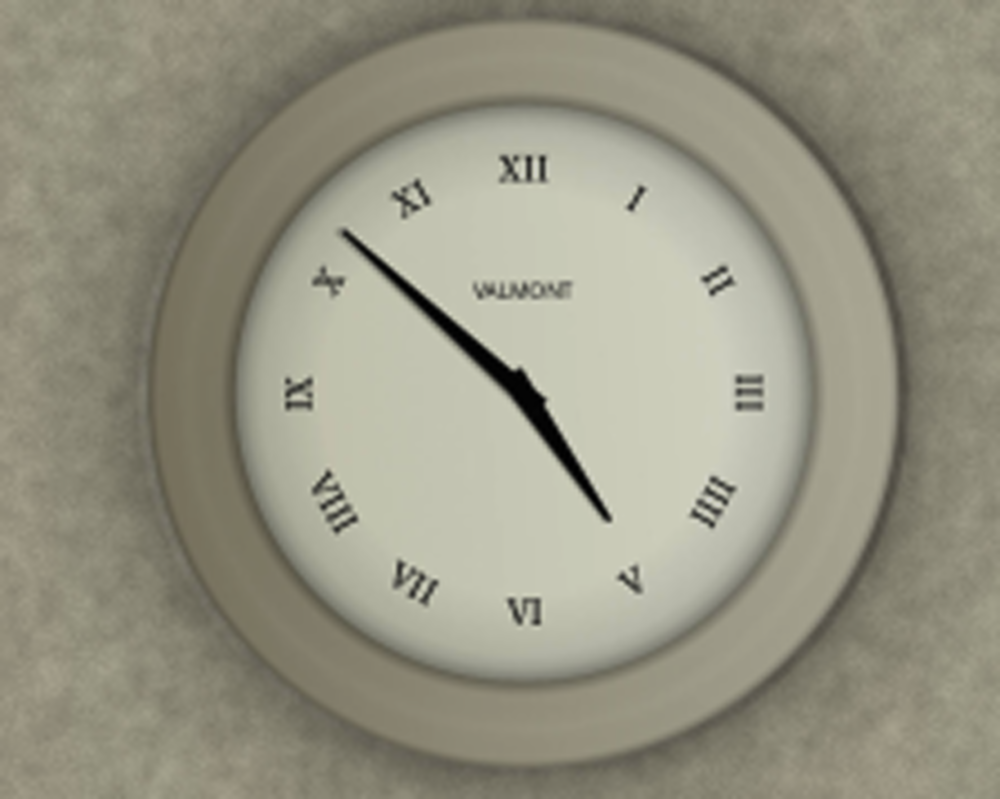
4:52
